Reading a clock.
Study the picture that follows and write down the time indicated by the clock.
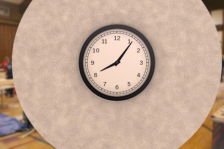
8:06
